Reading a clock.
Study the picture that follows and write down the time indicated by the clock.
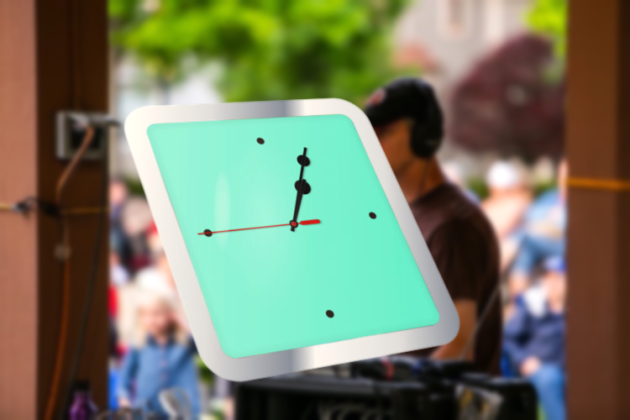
1:04:45
